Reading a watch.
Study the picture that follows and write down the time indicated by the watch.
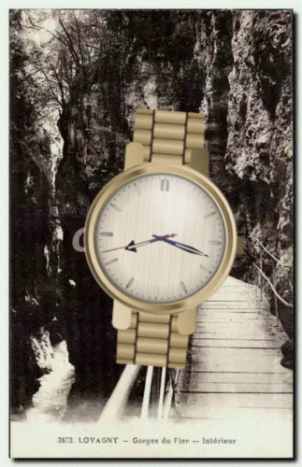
8:17:42
